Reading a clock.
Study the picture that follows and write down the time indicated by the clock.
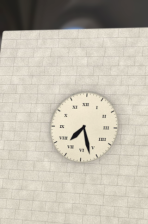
7:27
